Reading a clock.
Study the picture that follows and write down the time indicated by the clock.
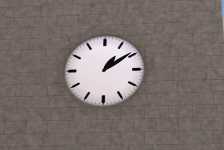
1:09
